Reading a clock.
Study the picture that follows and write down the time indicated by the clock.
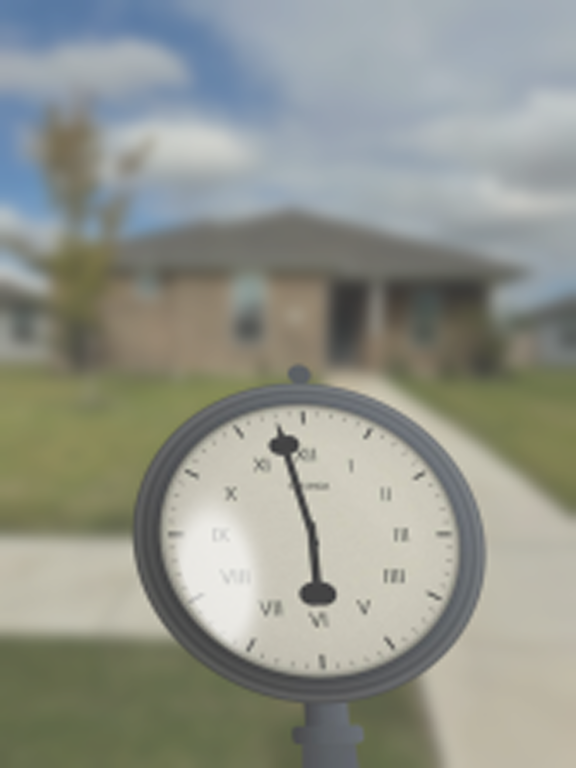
5:58
